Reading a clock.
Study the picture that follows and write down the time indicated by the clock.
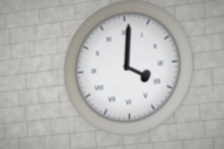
4:01
